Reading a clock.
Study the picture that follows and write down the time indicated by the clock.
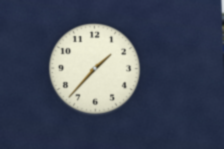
1:37
